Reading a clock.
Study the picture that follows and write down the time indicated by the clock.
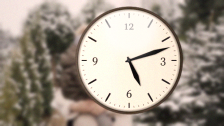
5:12
